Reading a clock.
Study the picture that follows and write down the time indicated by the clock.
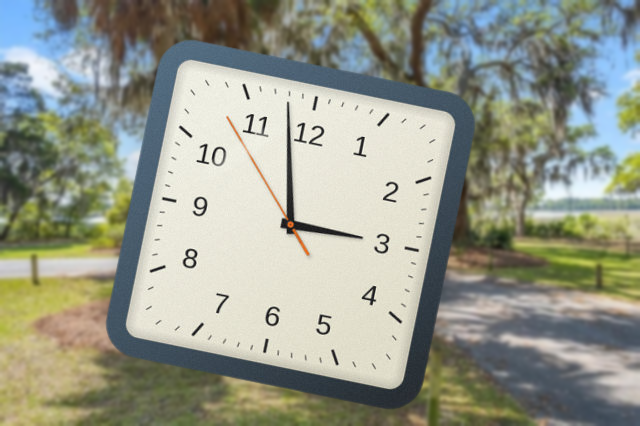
2:57:53
